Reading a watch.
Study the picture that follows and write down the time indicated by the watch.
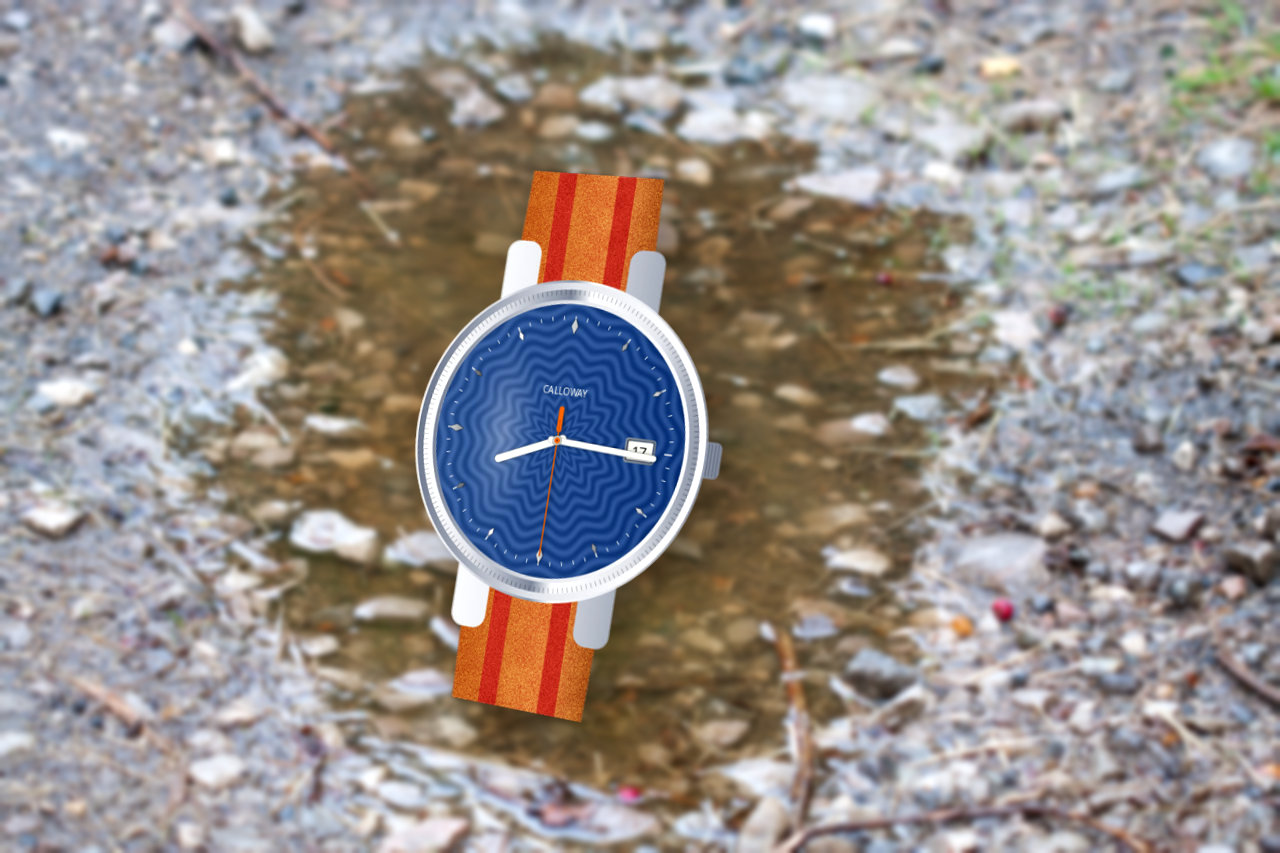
8:15:30
